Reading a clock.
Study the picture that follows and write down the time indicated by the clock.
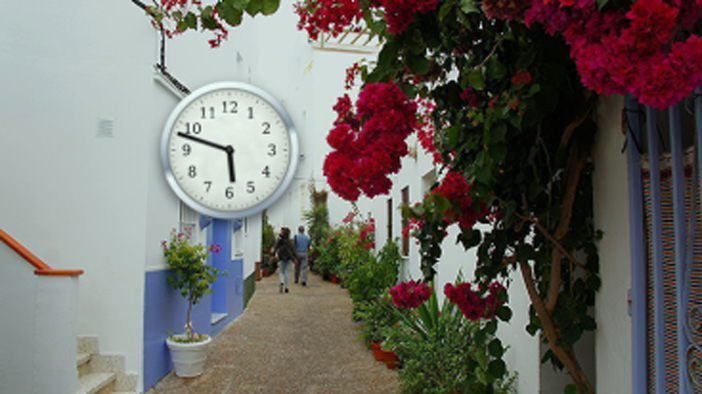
5:48
